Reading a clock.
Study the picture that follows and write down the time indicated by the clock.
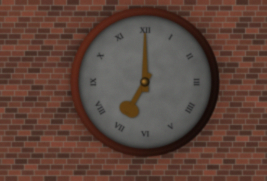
7:00
